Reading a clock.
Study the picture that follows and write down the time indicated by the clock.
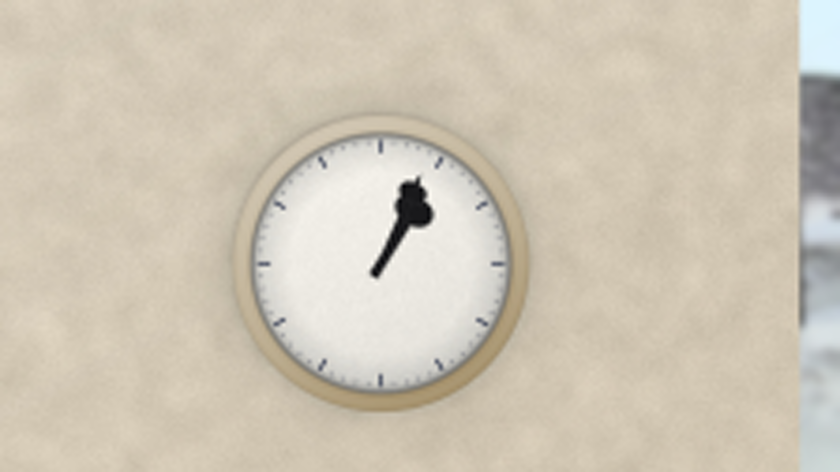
1:04
